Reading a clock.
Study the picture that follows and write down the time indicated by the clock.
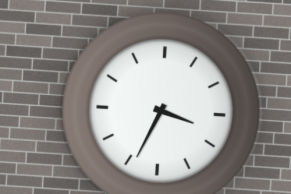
3:34
